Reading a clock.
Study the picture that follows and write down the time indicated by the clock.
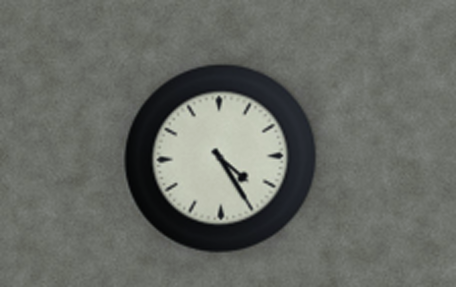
4:25
